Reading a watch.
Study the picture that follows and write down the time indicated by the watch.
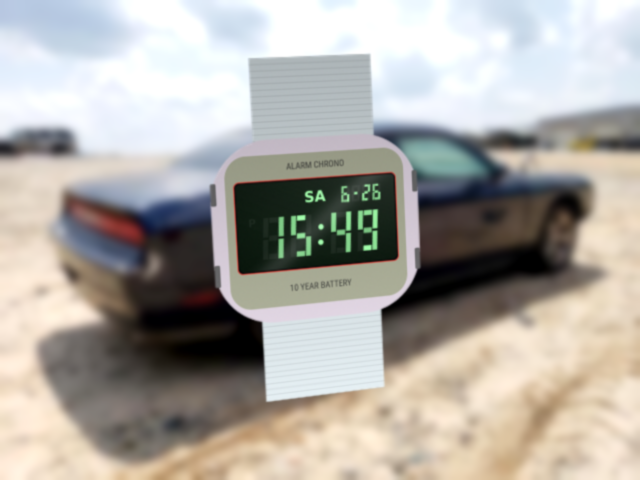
15:49
